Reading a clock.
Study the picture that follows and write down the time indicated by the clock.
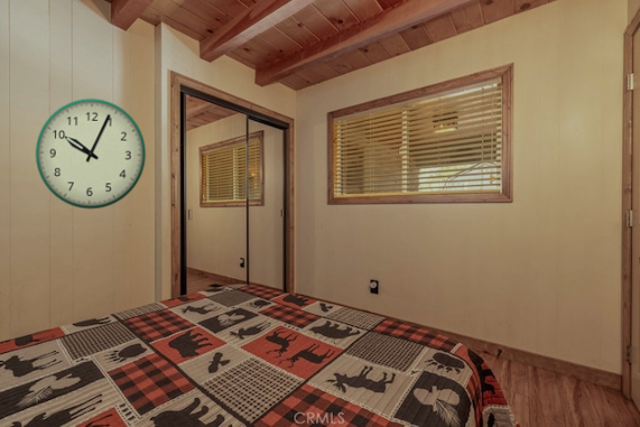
10:04
